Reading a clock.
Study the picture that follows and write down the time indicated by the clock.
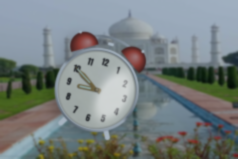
8:50
